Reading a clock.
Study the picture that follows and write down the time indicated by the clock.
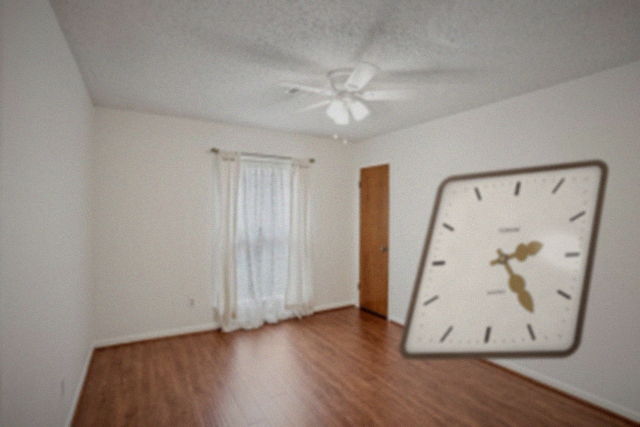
2:24
